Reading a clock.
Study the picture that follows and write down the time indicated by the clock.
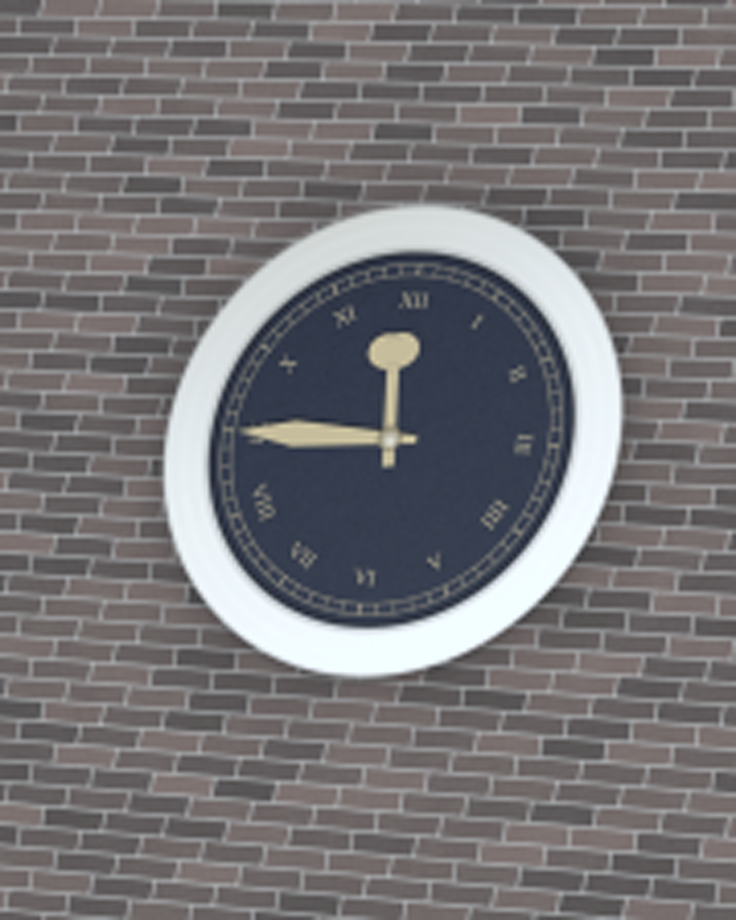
11:45
